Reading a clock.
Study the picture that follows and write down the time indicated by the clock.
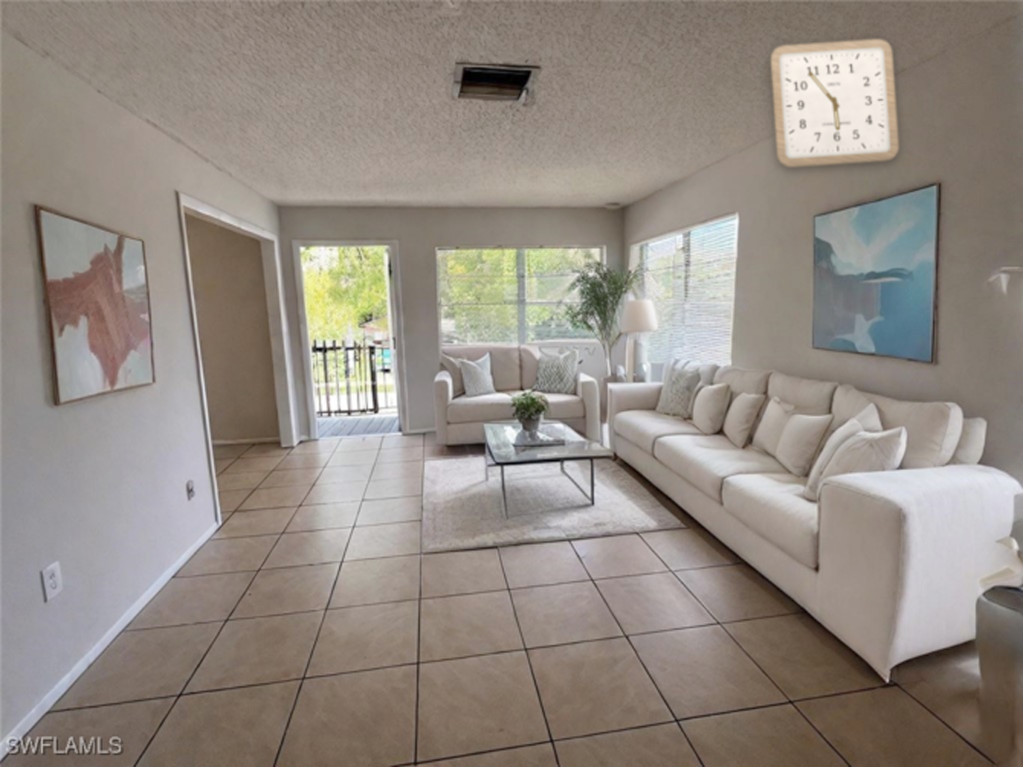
5:54
